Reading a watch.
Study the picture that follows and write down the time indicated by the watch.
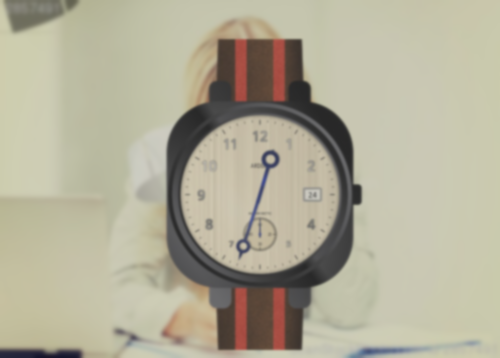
12:33
